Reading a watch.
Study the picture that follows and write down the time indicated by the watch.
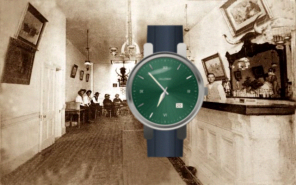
6:53
